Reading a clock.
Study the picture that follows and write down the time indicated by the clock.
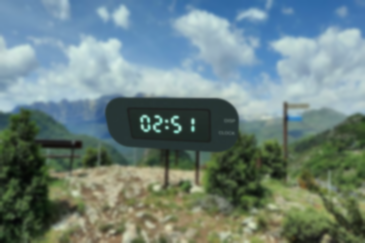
2:51
